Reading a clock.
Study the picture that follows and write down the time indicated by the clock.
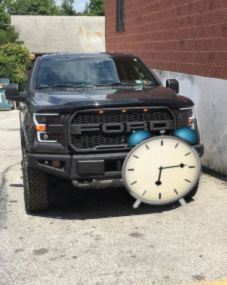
6:14
